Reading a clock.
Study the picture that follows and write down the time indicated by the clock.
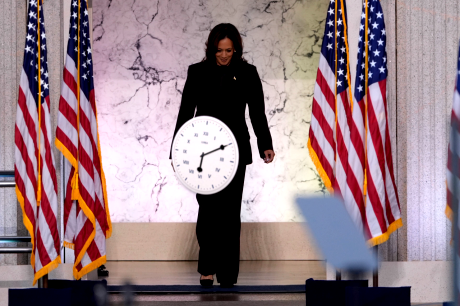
6:10
